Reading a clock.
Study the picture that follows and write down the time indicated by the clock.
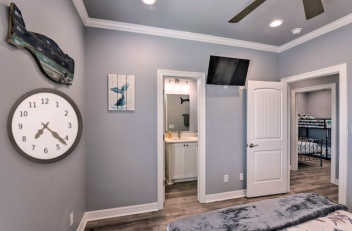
7:22
